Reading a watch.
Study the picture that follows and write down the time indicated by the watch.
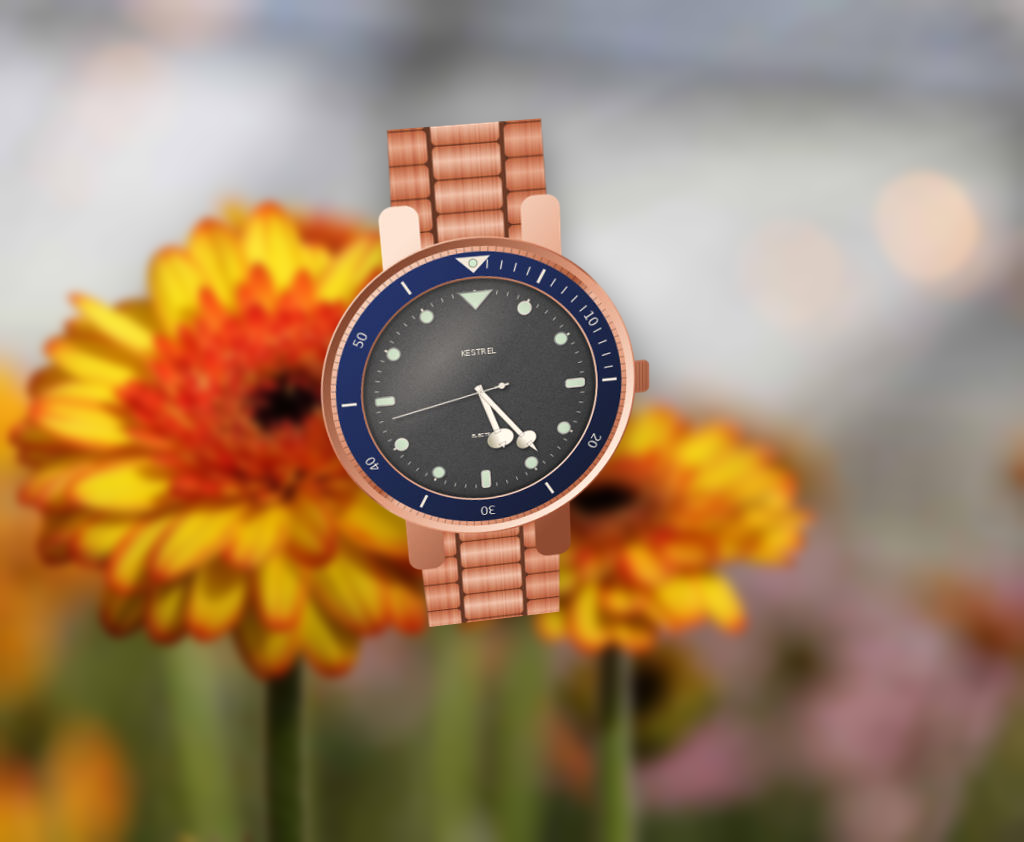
5:23:43
